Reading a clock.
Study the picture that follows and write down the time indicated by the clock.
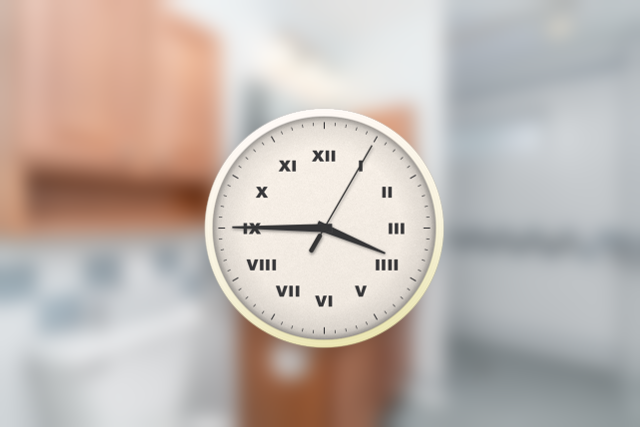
3:45:05
